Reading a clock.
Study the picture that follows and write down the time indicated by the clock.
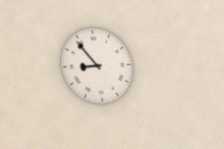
8:54
